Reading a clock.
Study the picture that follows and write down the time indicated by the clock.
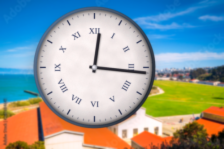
12:16
